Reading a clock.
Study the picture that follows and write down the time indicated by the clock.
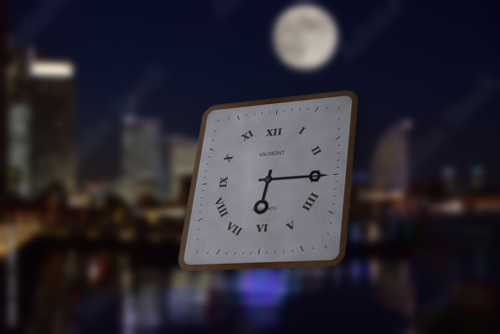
6:15
